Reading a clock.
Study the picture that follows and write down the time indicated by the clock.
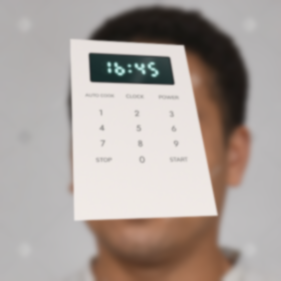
16:45
